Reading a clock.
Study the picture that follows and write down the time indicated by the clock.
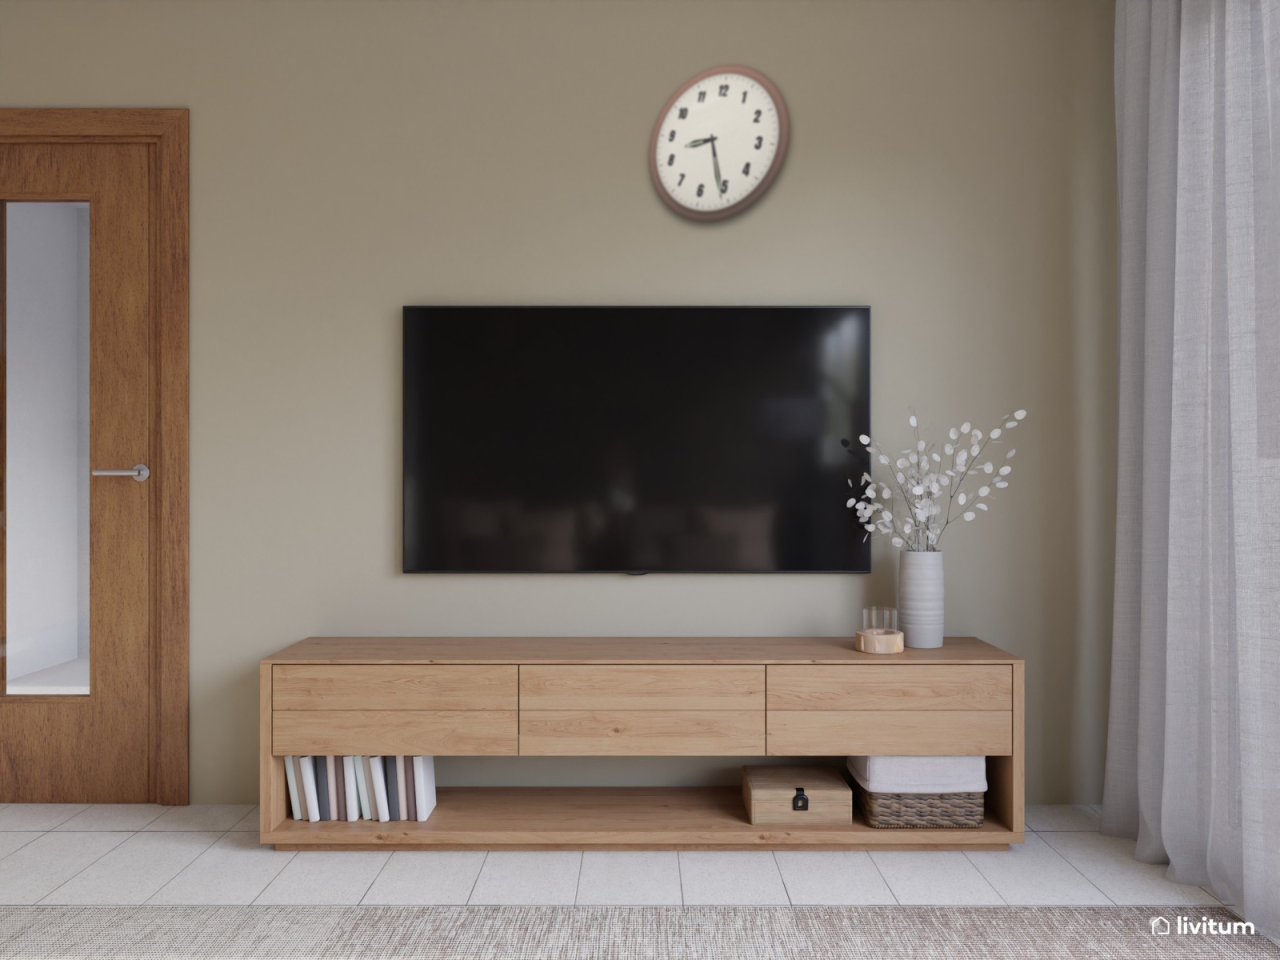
8:26
